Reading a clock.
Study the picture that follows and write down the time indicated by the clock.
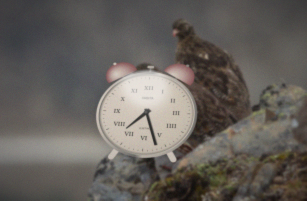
7:27
